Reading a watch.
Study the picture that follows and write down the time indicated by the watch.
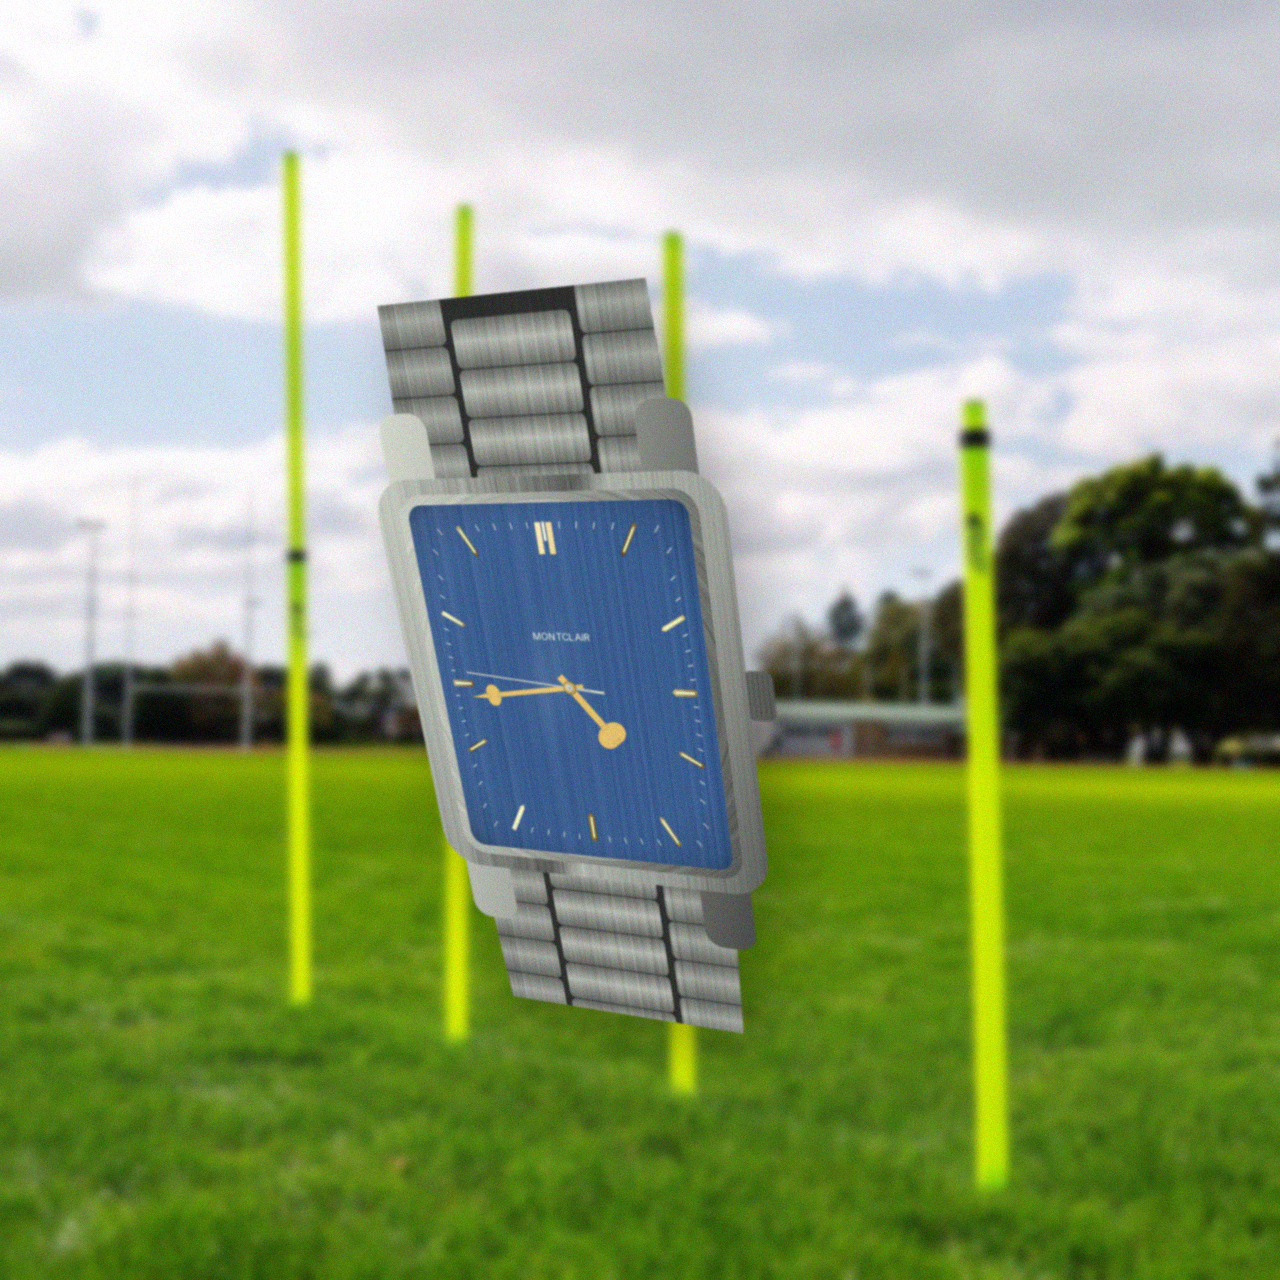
4:43:46
